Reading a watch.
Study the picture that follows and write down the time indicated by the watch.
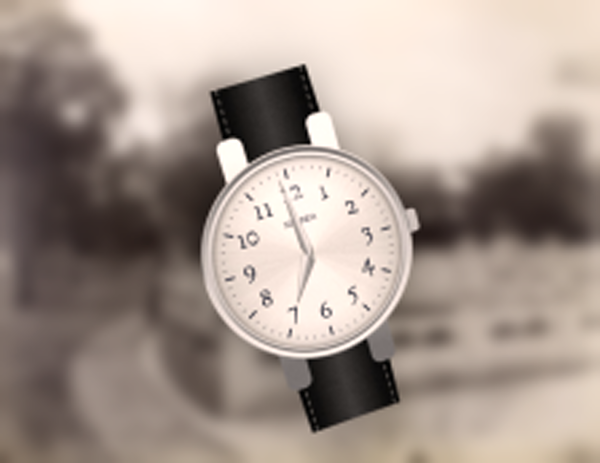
6:59
